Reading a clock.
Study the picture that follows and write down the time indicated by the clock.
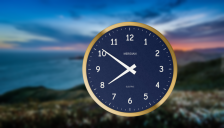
7:51
